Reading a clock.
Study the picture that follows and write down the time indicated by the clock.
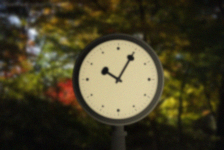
10:05
